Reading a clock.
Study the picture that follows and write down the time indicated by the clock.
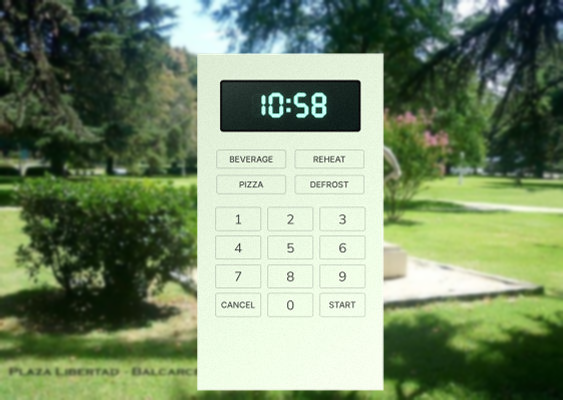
10:58
